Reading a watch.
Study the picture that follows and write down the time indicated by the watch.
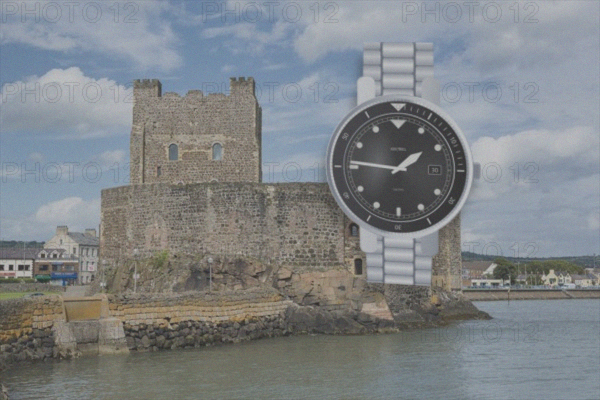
1:46
